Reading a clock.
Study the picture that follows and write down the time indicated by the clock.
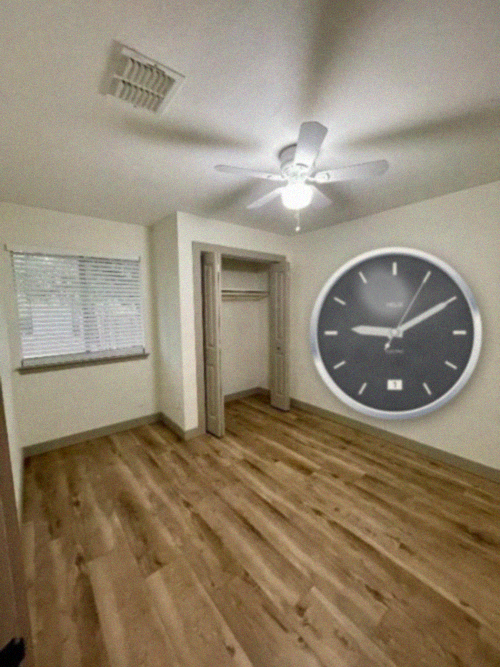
9:10:05
